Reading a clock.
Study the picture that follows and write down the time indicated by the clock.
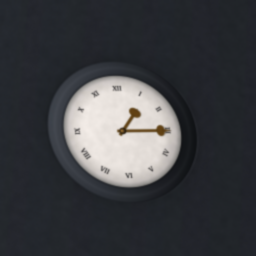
1:15
